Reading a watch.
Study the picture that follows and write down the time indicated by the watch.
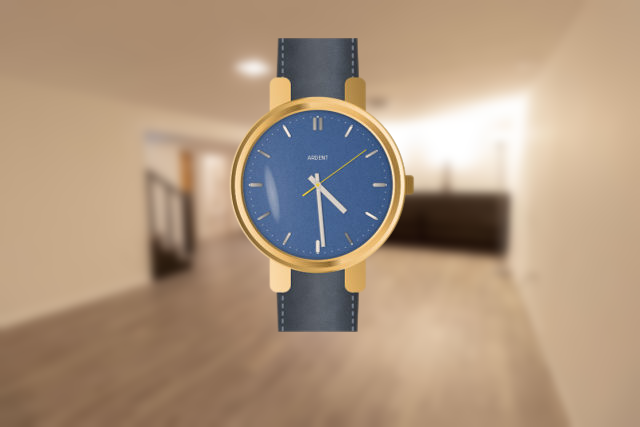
4:29:09
